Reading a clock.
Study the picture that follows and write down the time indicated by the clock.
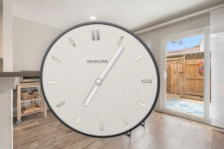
7:06
